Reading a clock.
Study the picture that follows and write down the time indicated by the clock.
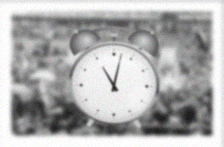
11:02
